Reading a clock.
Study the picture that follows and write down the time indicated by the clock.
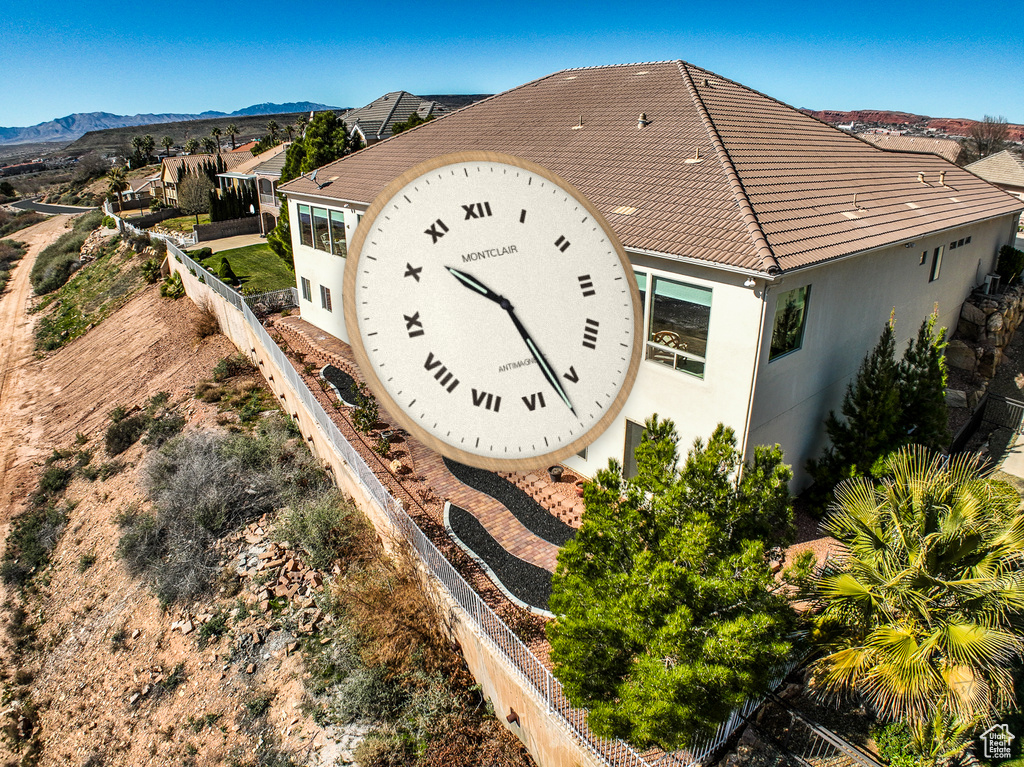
10:27
